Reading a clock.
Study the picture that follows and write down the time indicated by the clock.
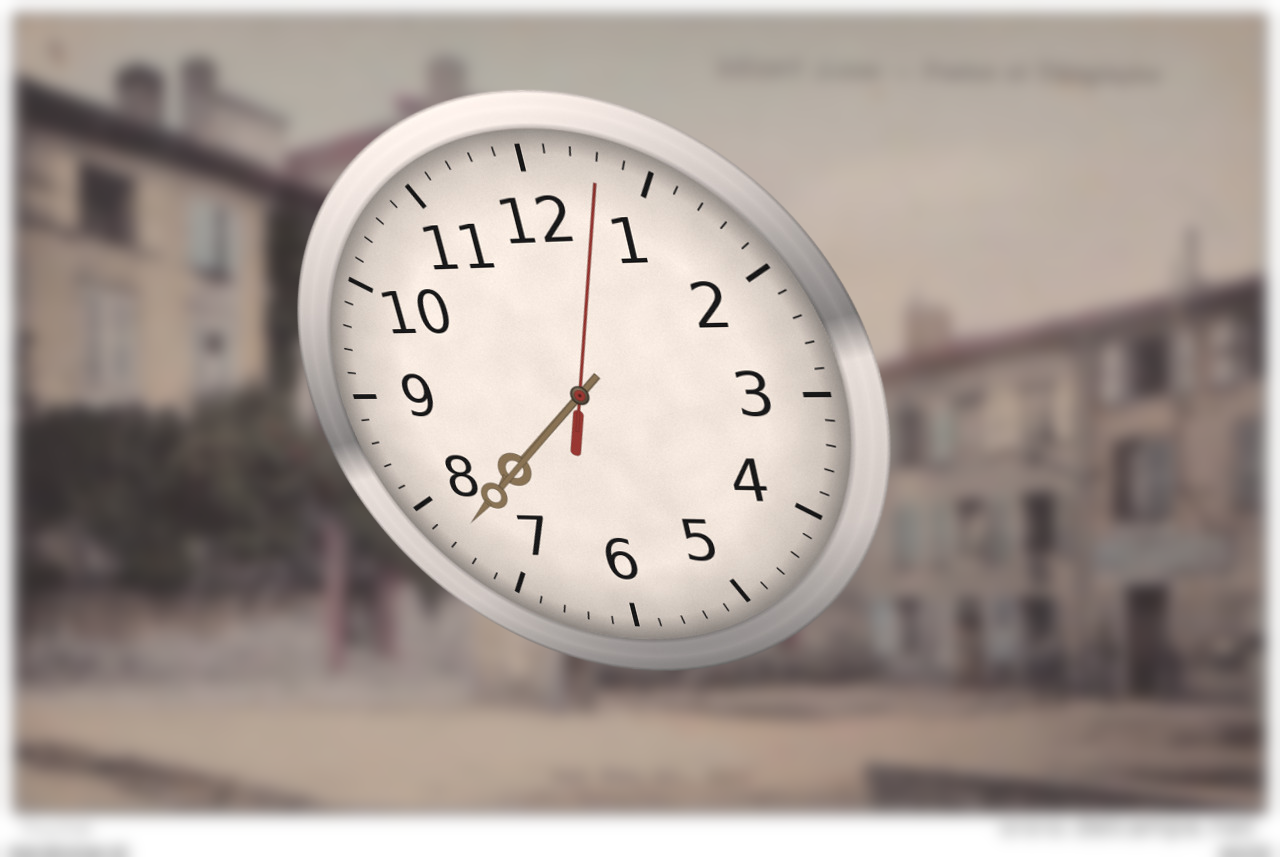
7:38:03
